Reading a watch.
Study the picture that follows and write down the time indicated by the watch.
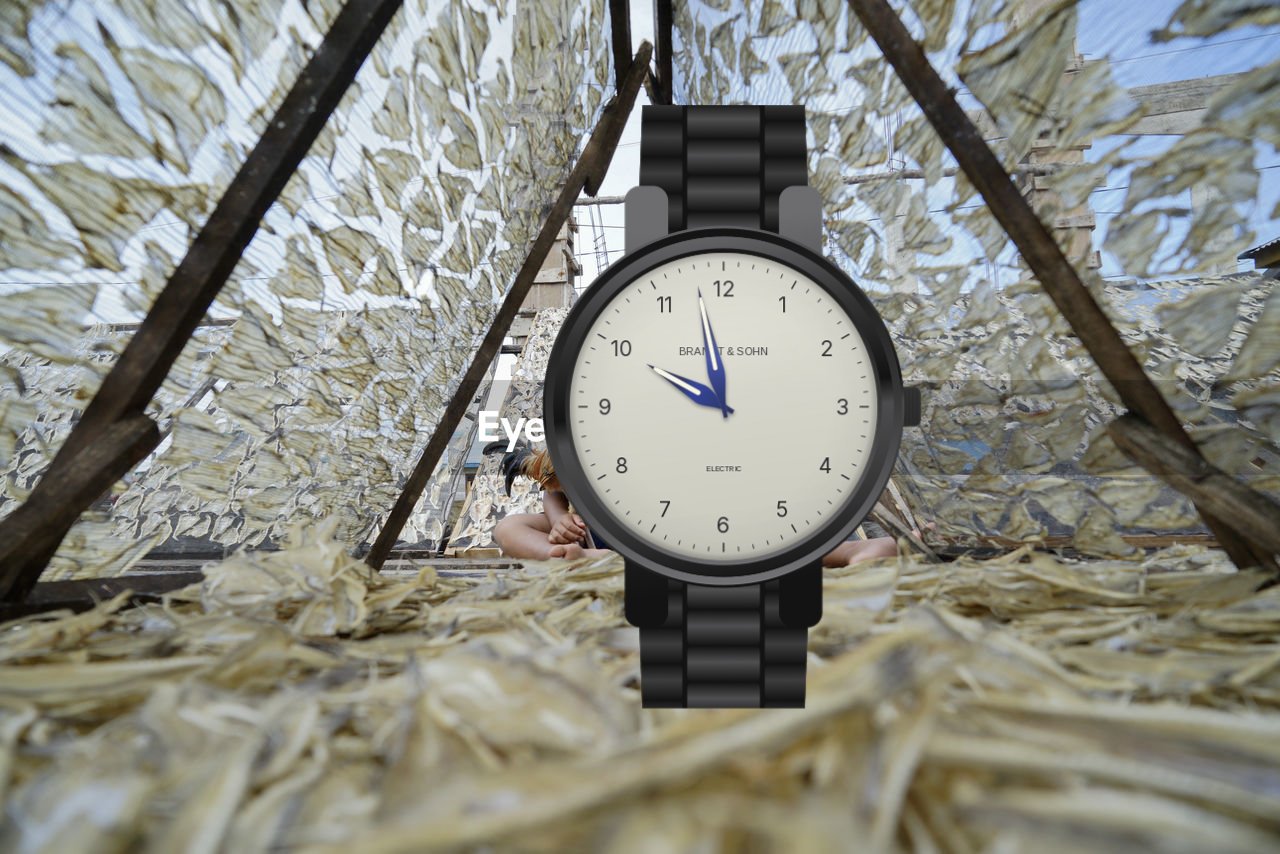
9:58
